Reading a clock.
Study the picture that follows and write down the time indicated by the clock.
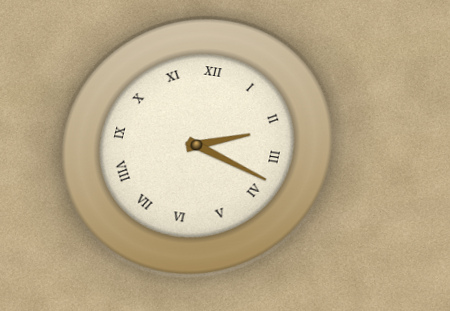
2:18
